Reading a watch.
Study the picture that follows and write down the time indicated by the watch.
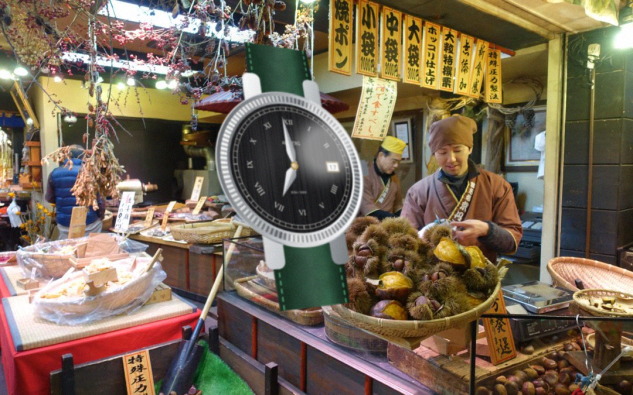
6:59
